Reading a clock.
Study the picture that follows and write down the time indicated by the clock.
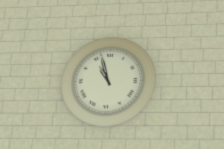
10:57
